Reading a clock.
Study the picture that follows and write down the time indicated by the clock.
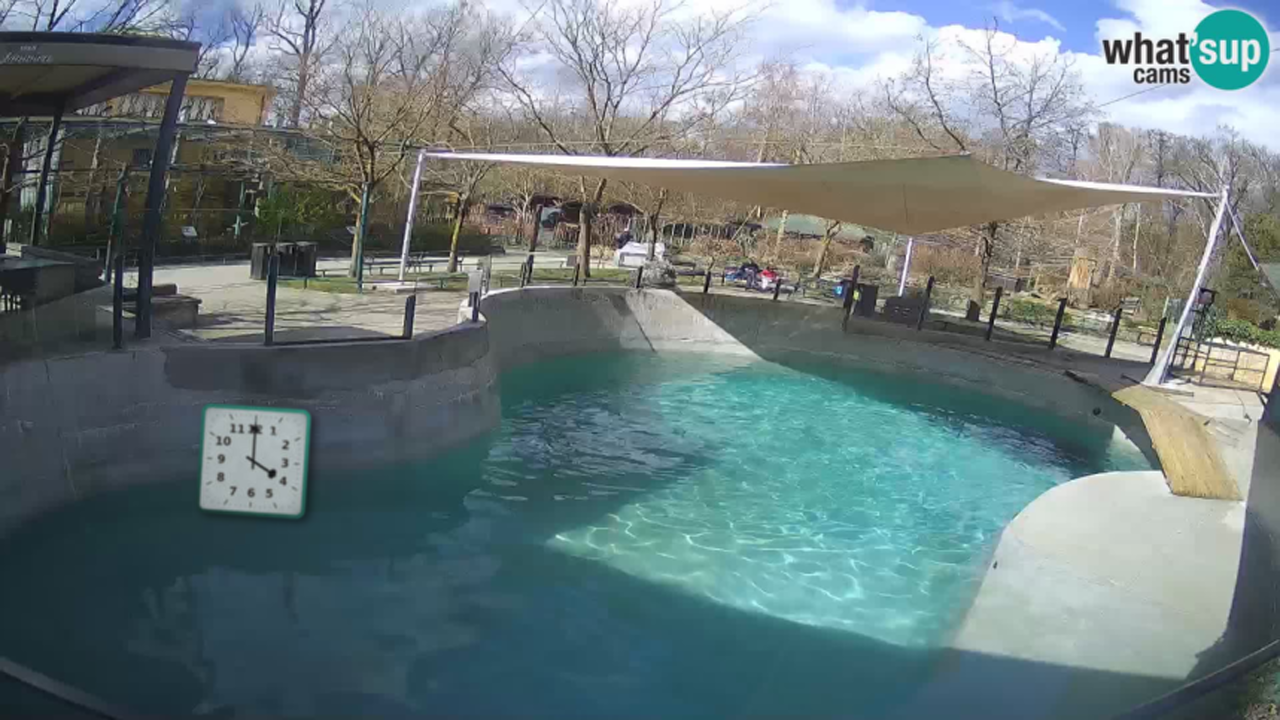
4:00
